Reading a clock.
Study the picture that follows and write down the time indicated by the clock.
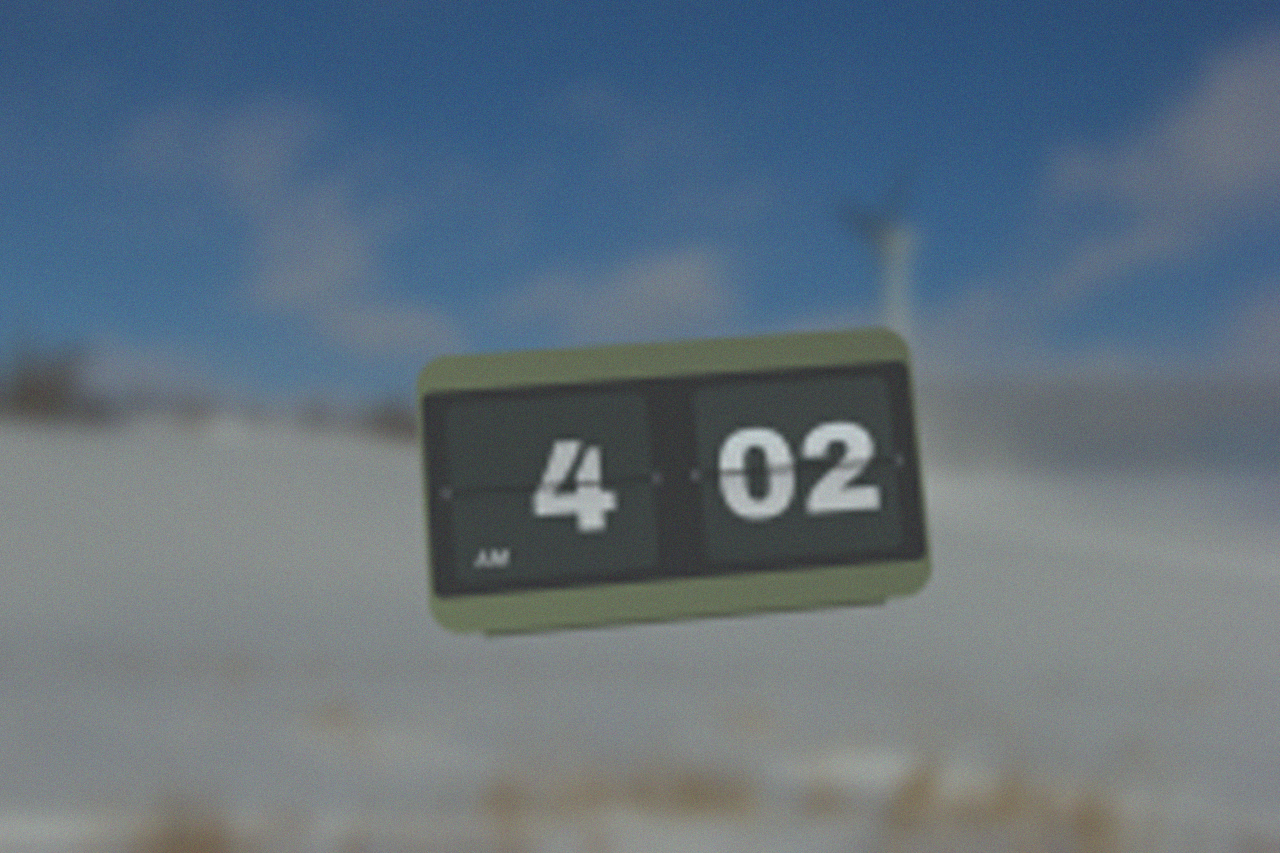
4:02
